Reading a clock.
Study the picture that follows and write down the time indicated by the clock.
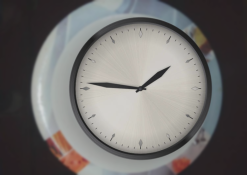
1:46
